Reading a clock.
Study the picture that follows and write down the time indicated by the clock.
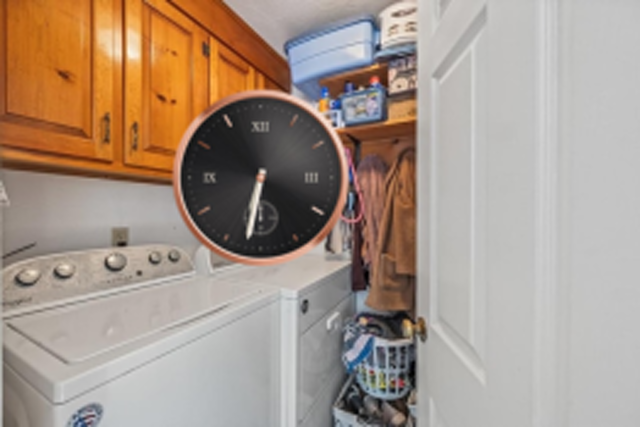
6:32
